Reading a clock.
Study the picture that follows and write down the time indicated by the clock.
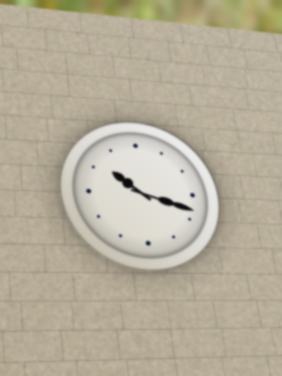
10:18
